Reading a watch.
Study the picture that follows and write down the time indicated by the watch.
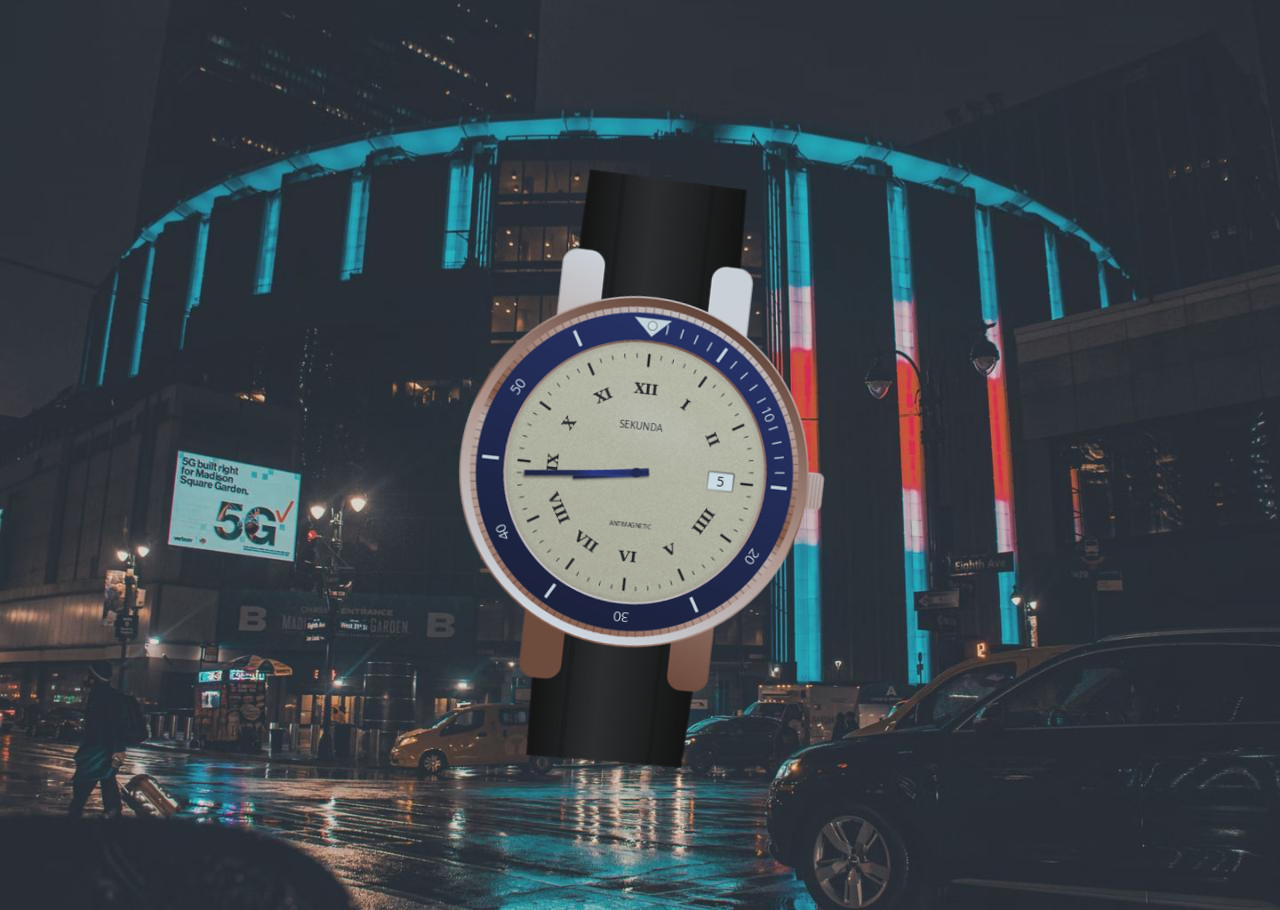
8:44
